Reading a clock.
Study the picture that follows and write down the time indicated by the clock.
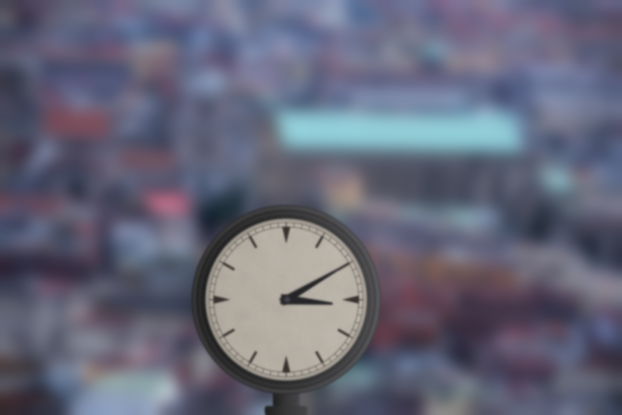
3:10
